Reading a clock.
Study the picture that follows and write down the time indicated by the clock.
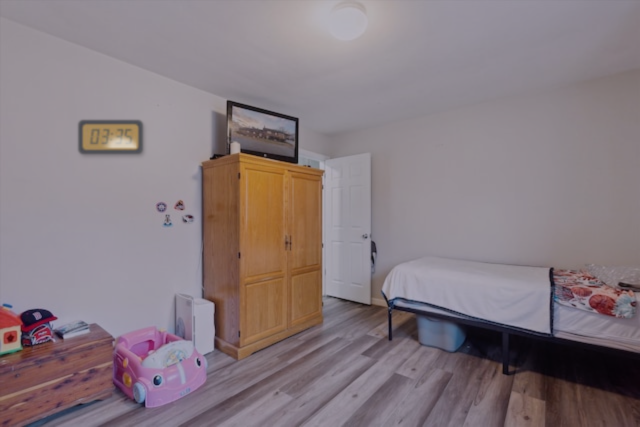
3:35
